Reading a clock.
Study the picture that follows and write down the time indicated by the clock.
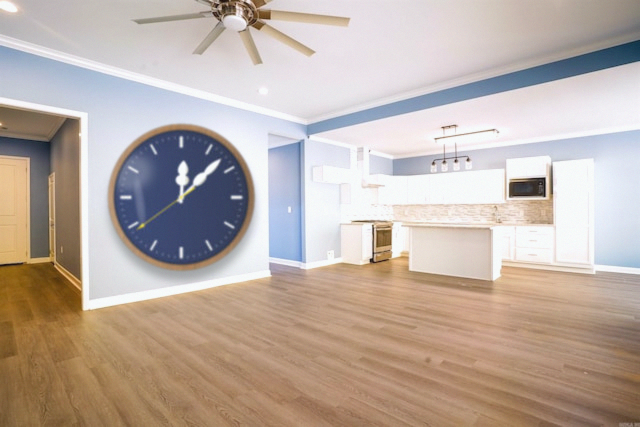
12:07:39
